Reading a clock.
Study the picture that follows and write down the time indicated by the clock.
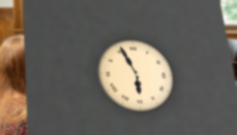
5:56
